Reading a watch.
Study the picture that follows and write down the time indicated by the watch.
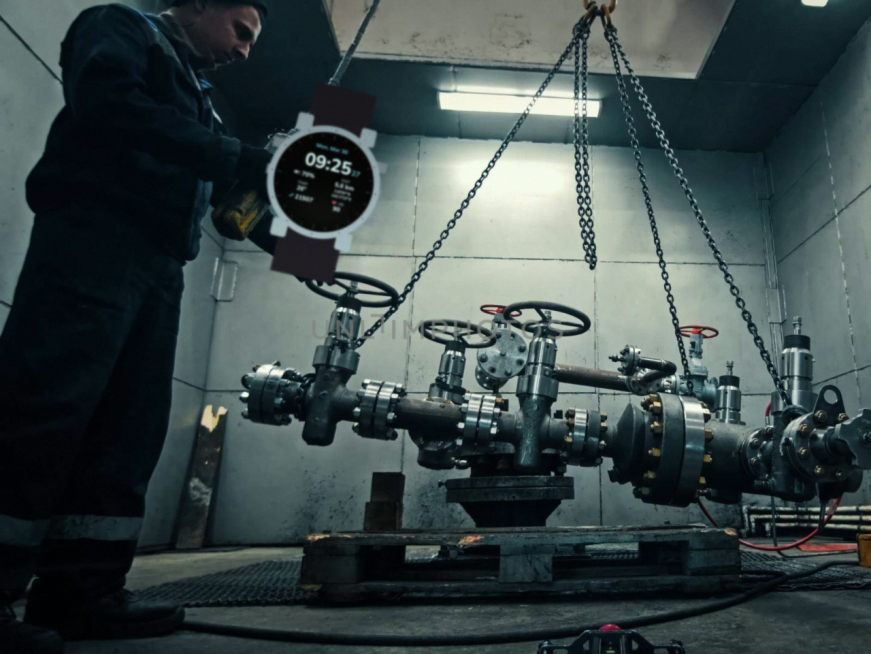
9:25
